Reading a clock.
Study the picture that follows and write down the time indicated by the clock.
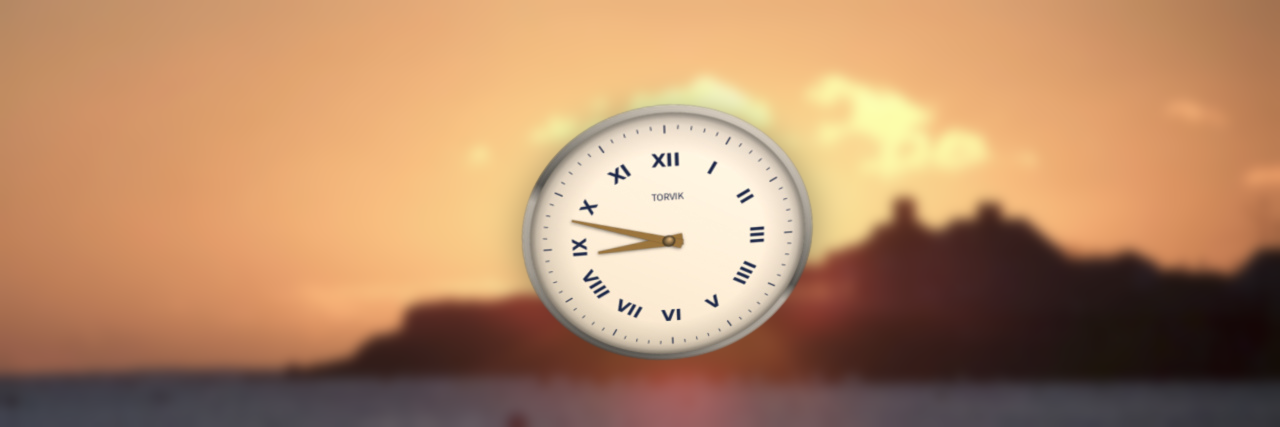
8:48
